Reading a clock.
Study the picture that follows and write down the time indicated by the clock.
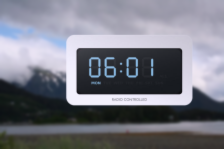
6:01
